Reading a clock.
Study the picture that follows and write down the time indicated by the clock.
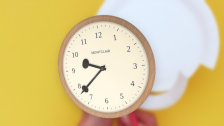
9:38
